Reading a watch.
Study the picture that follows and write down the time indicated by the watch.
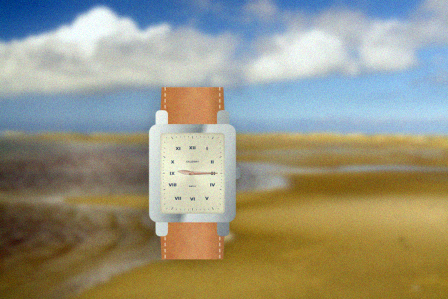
9:15
